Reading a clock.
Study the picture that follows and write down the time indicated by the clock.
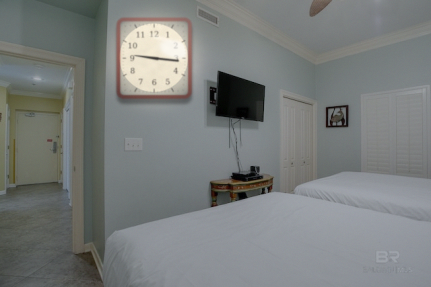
9:16
